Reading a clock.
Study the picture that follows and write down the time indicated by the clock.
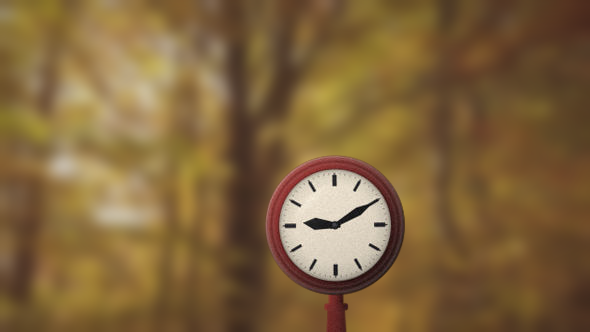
9:10
